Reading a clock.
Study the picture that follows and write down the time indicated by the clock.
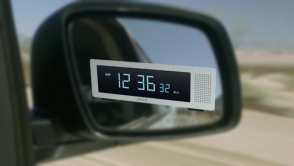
12:36:32
